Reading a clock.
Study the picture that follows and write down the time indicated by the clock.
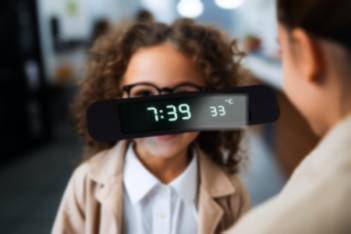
7:39
